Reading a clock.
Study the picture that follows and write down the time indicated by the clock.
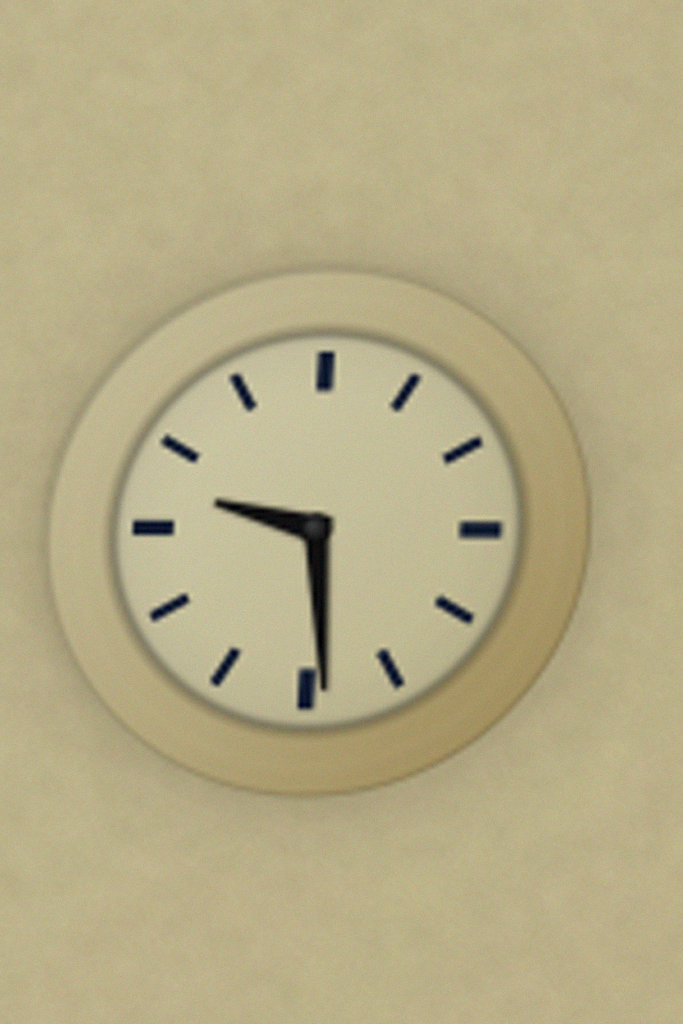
9:29
